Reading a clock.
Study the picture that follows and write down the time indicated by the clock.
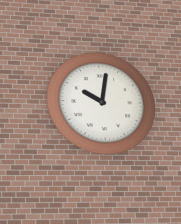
10:02
